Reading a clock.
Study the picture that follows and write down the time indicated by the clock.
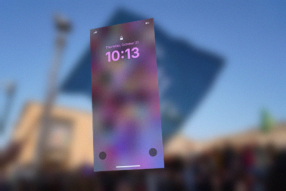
10:13
